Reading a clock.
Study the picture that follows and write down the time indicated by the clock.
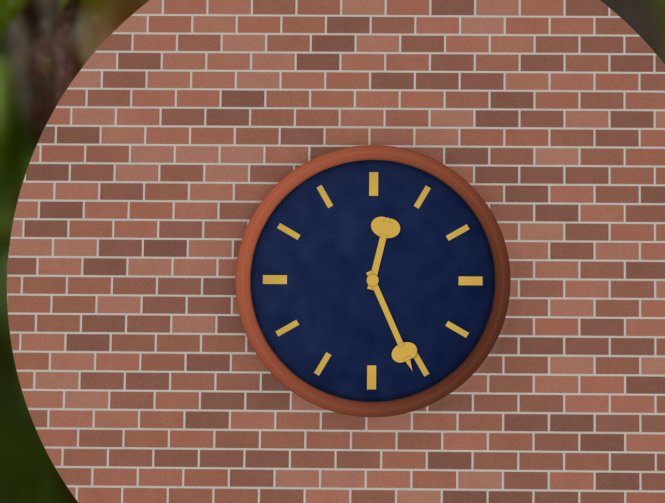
12:26
